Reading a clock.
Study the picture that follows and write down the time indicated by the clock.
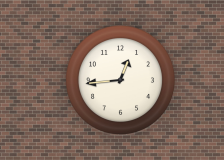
12:44
